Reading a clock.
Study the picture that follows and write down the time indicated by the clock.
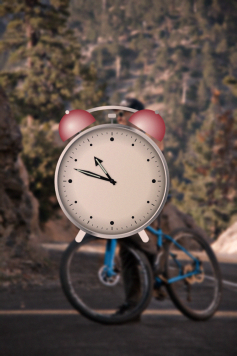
10:48
